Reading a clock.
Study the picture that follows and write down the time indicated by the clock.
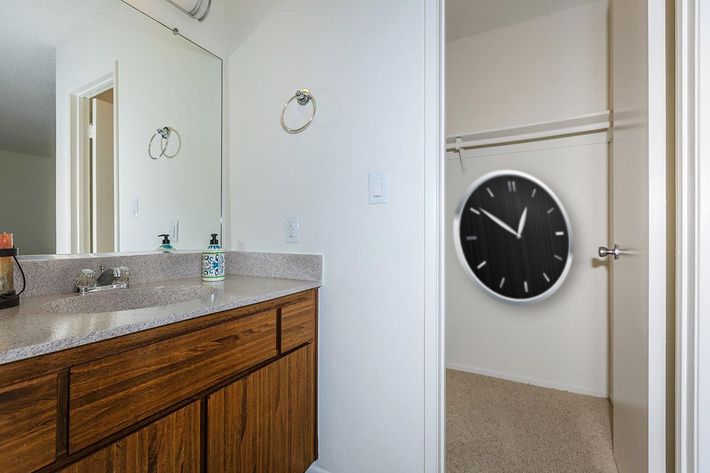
12:51
